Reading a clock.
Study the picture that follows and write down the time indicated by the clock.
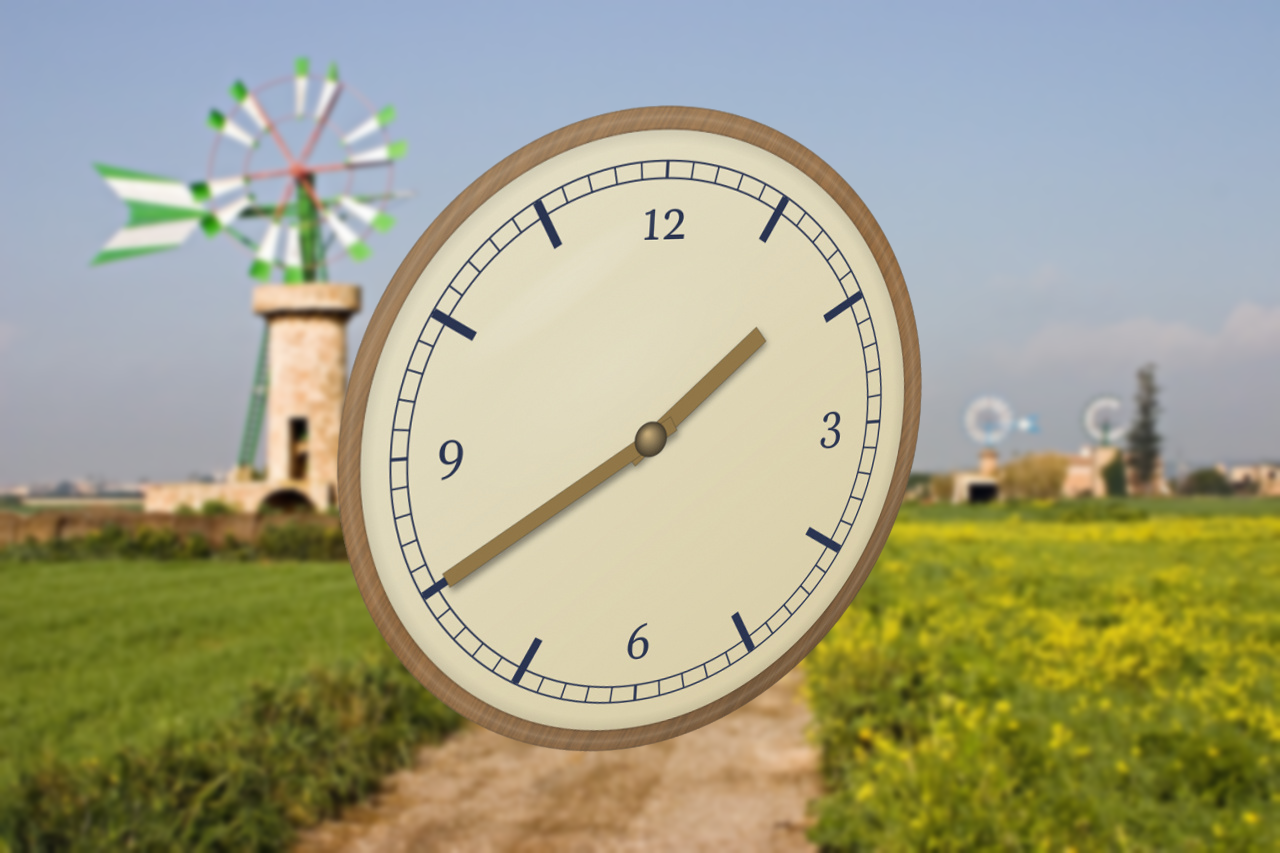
1:40
